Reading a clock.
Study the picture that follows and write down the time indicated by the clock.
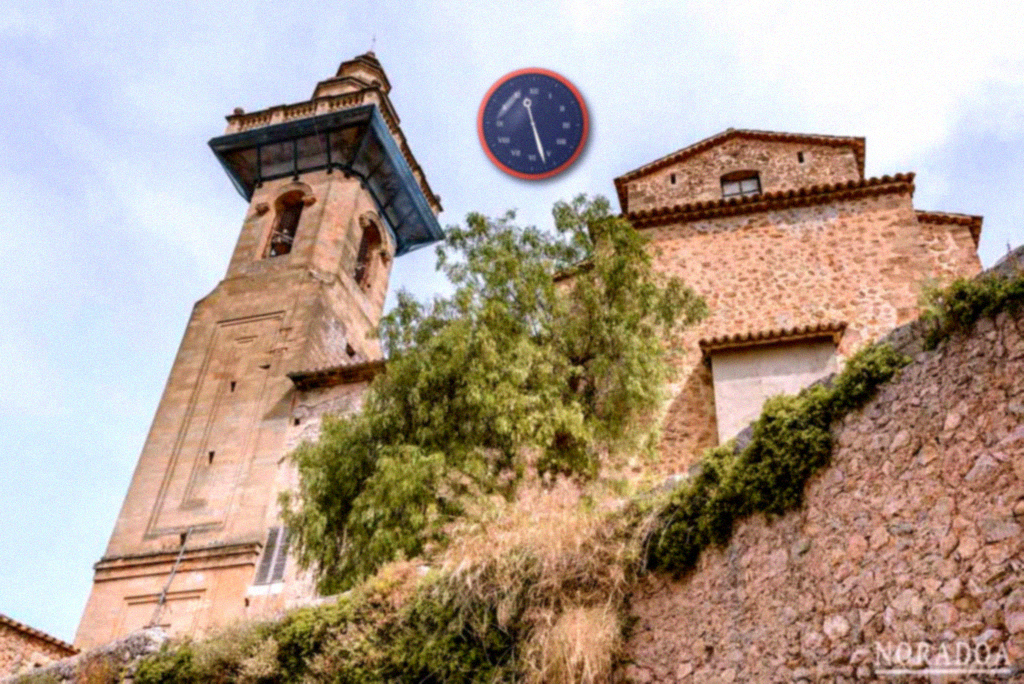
11:27
